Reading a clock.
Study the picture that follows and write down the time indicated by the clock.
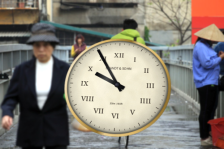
9:55
